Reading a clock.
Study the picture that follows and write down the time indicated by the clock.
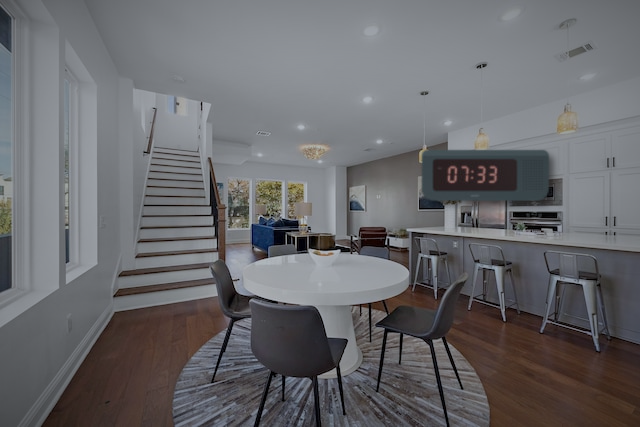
7:33
